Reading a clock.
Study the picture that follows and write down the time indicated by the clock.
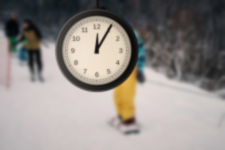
12:05
